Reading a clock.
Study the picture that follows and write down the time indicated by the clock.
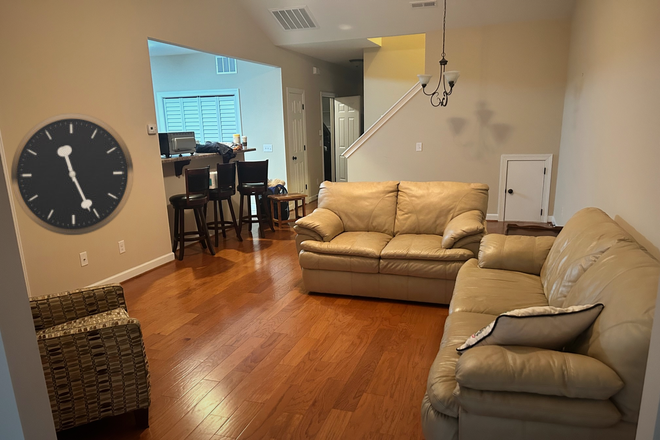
11:26
